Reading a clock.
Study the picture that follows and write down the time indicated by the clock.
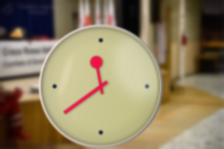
11:39
